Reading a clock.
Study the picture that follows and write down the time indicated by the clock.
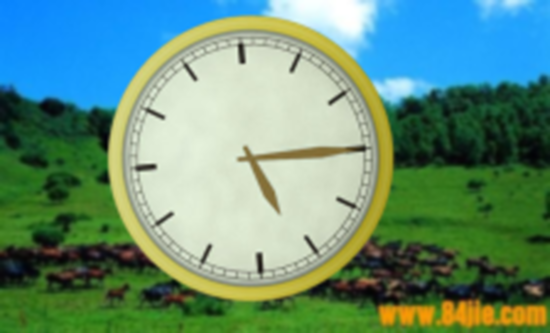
5:15
